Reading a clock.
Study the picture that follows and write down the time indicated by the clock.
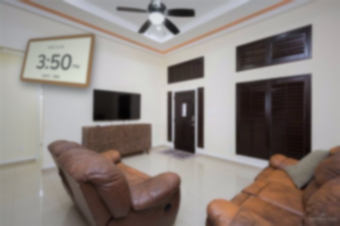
3:50
